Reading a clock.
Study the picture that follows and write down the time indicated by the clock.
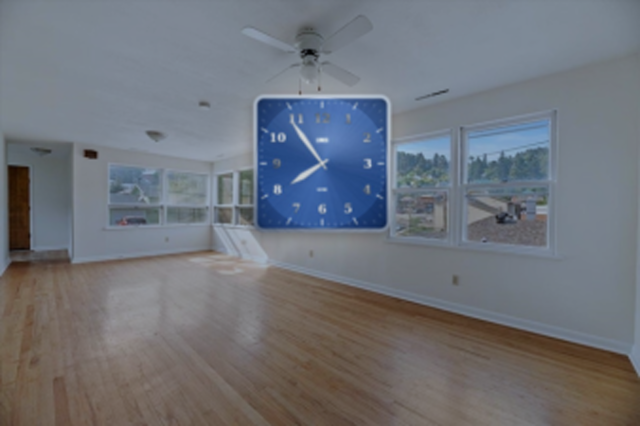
7:54
